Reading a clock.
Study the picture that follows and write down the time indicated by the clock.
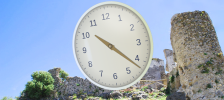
10:22
